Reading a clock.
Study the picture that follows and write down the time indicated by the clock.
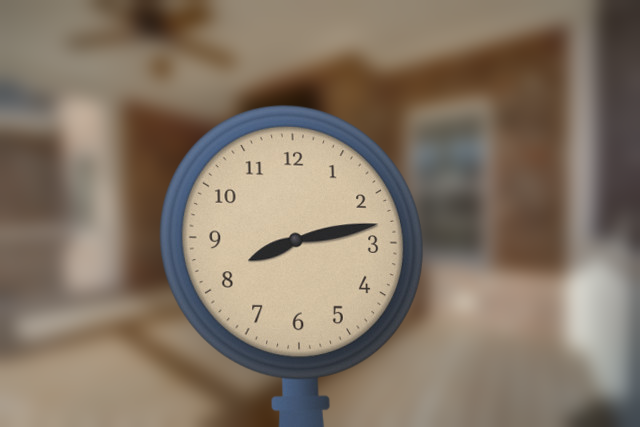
8:13
